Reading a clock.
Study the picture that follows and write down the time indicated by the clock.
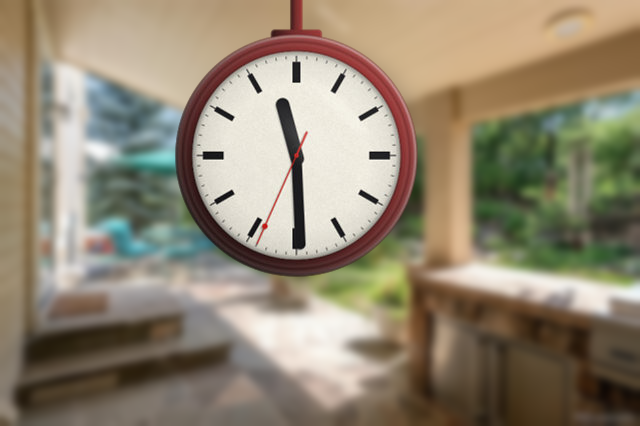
11:29:34
